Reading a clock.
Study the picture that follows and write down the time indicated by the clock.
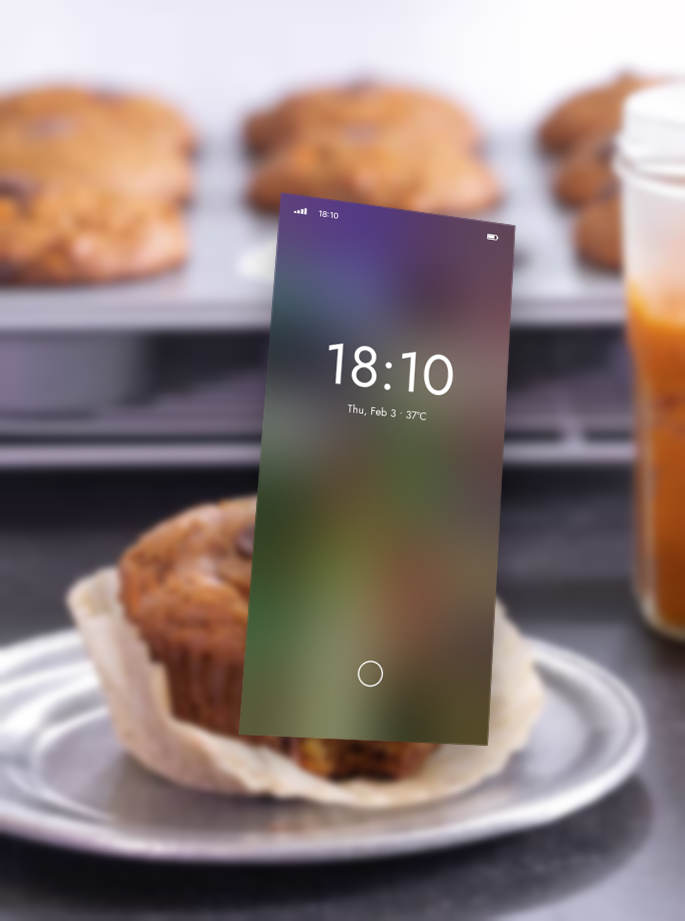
18:10
